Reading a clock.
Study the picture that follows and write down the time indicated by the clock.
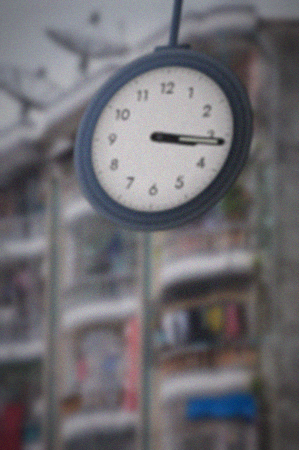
3:16
